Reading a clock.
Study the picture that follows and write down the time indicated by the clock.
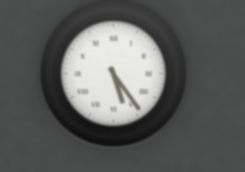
5:24
